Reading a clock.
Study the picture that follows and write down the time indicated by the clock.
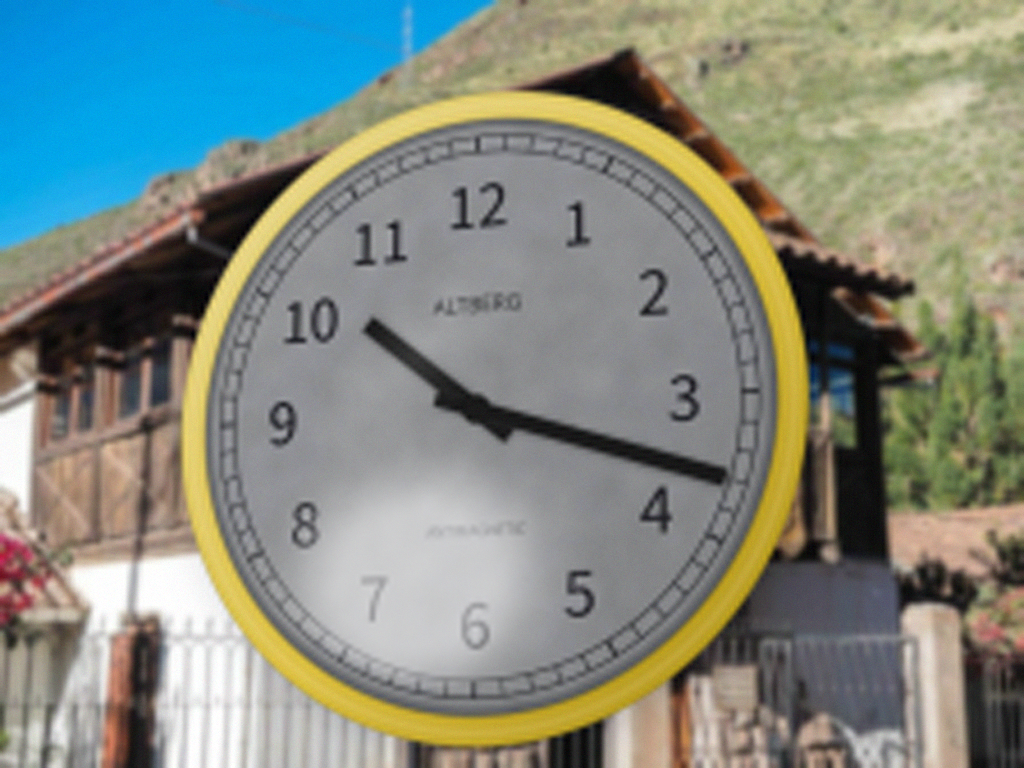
10:18
